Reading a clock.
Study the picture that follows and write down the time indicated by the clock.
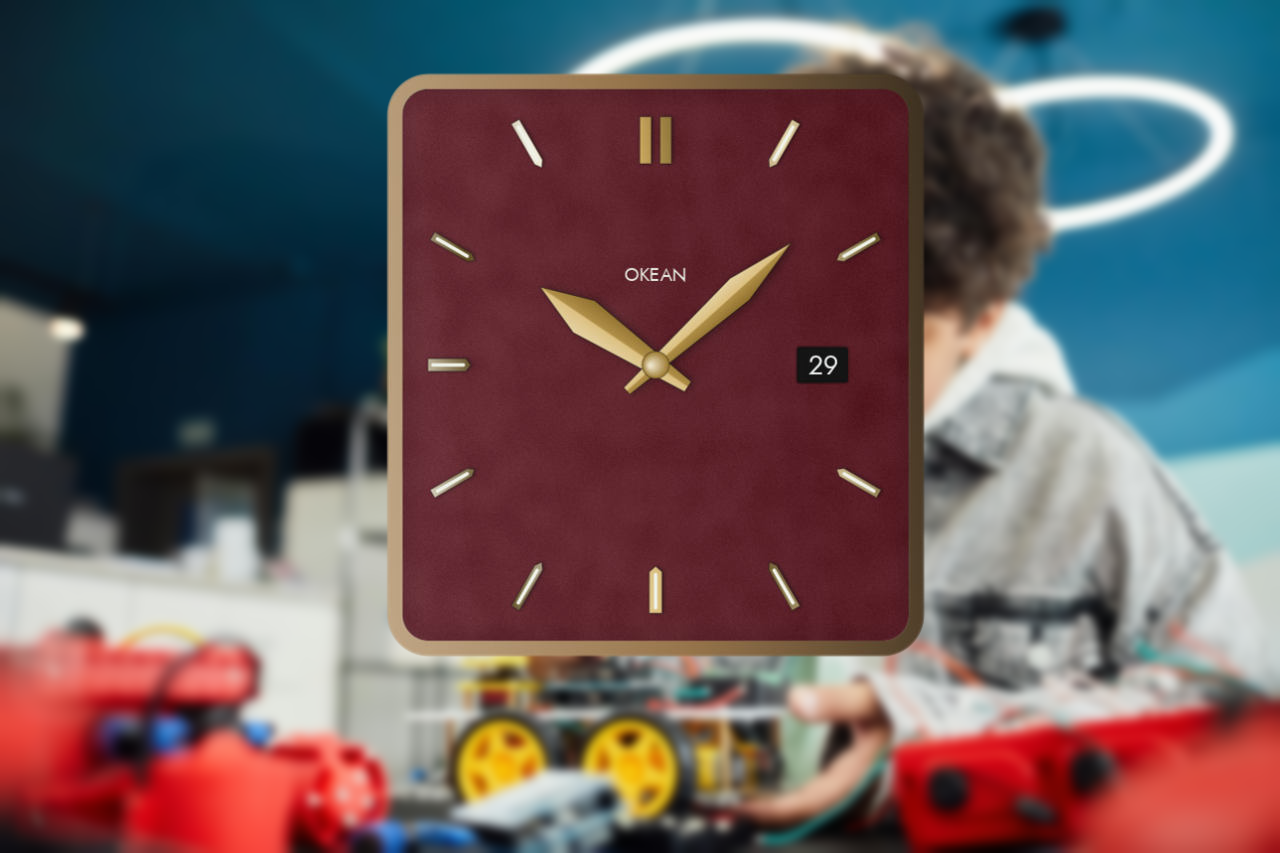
10:08
